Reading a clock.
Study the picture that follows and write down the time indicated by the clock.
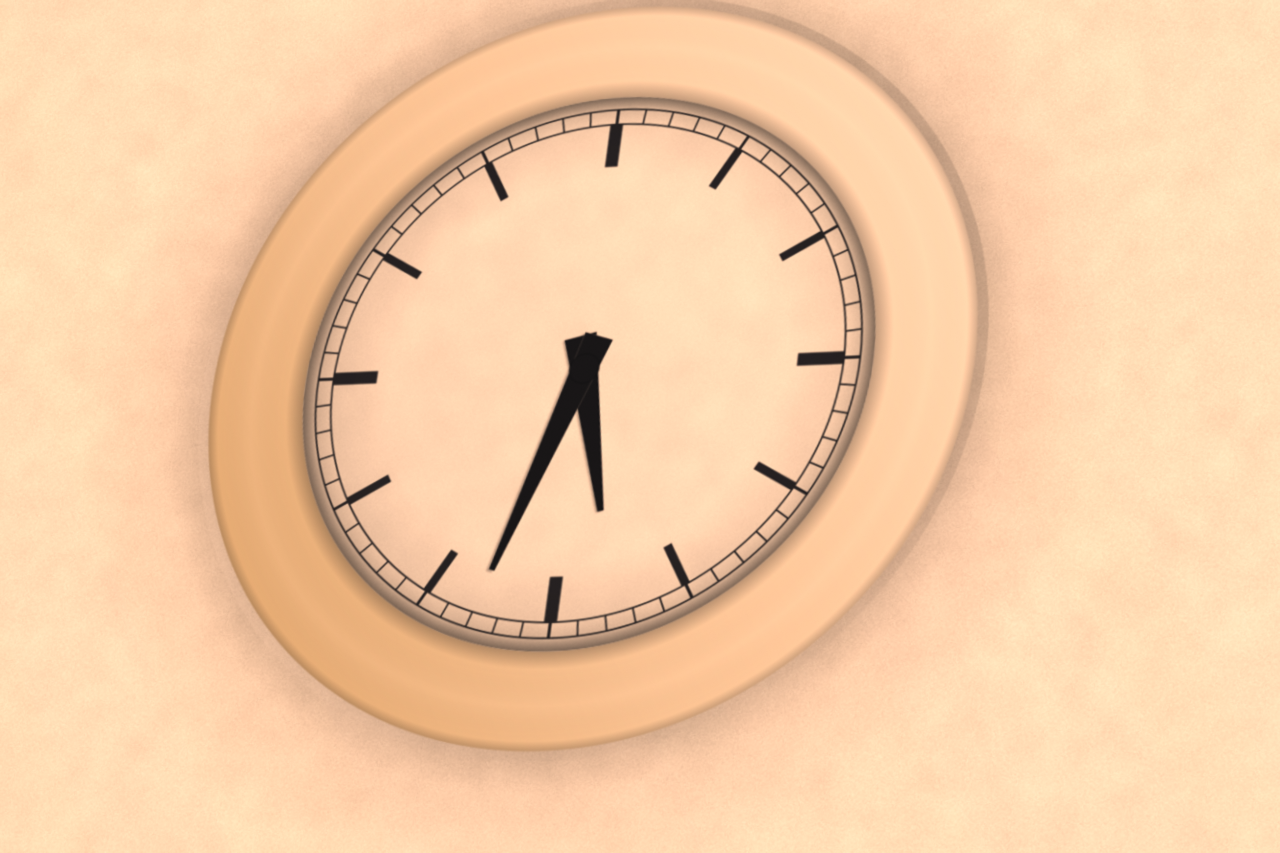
5:33
